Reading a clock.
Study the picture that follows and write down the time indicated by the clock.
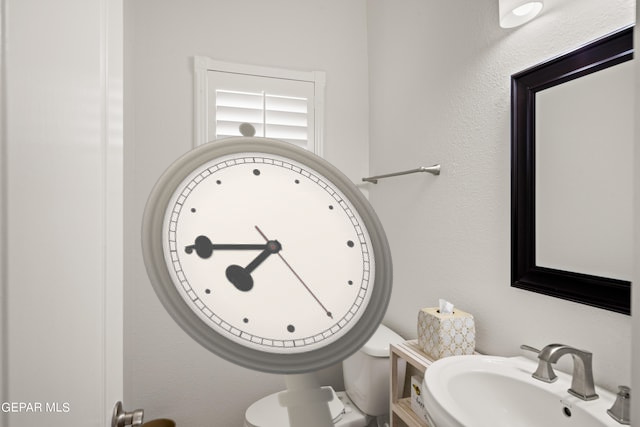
7:45:25
